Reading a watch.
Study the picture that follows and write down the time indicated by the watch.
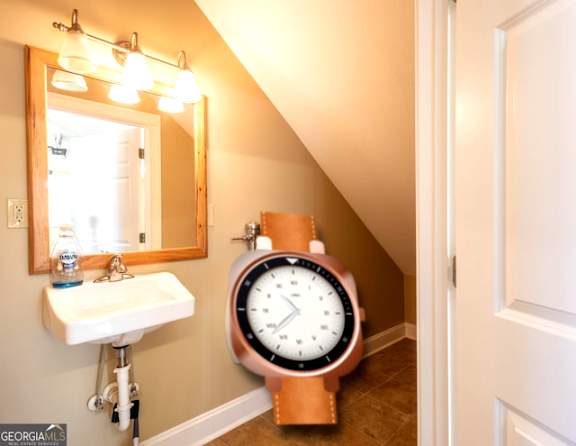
10:38
